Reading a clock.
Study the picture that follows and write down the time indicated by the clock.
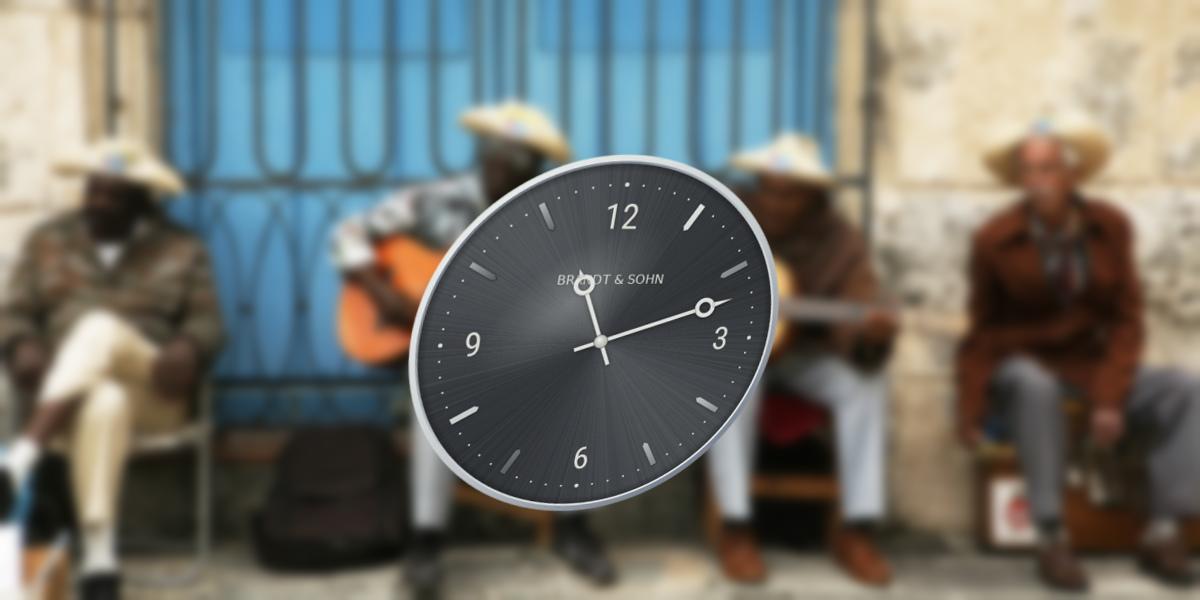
11:12
